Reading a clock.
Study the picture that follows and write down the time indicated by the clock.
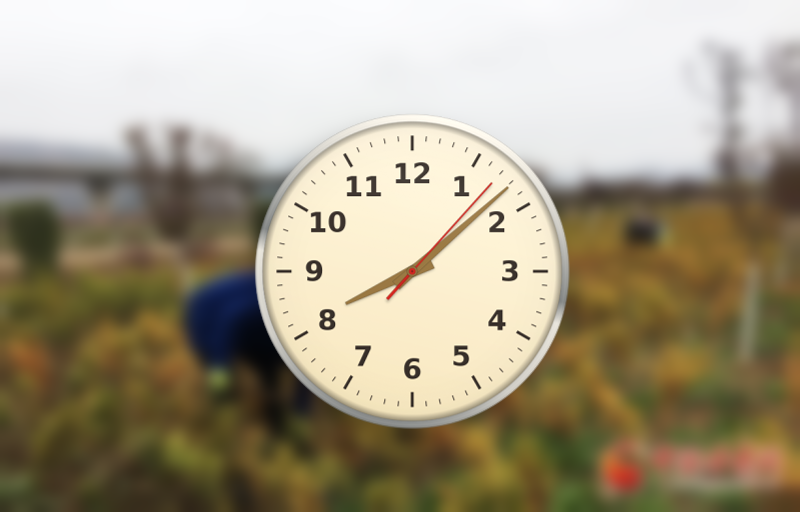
8:08:07
